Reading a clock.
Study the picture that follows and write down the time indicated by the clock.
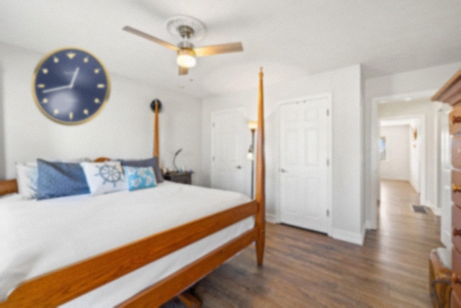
12:43
